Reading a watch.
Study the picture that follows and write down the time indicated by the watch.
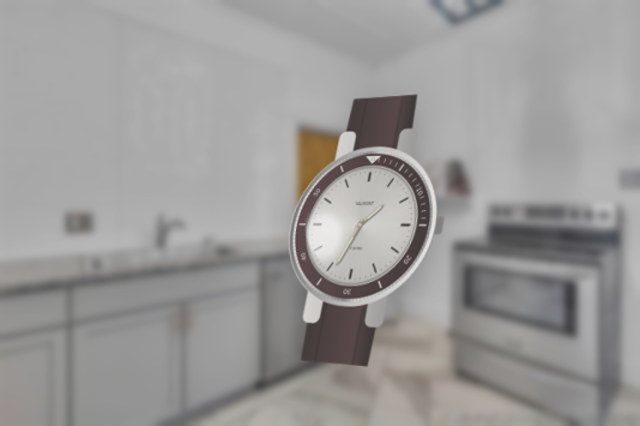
1:34
